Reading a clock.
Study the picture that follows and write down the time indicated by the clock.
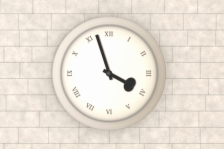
3:57
